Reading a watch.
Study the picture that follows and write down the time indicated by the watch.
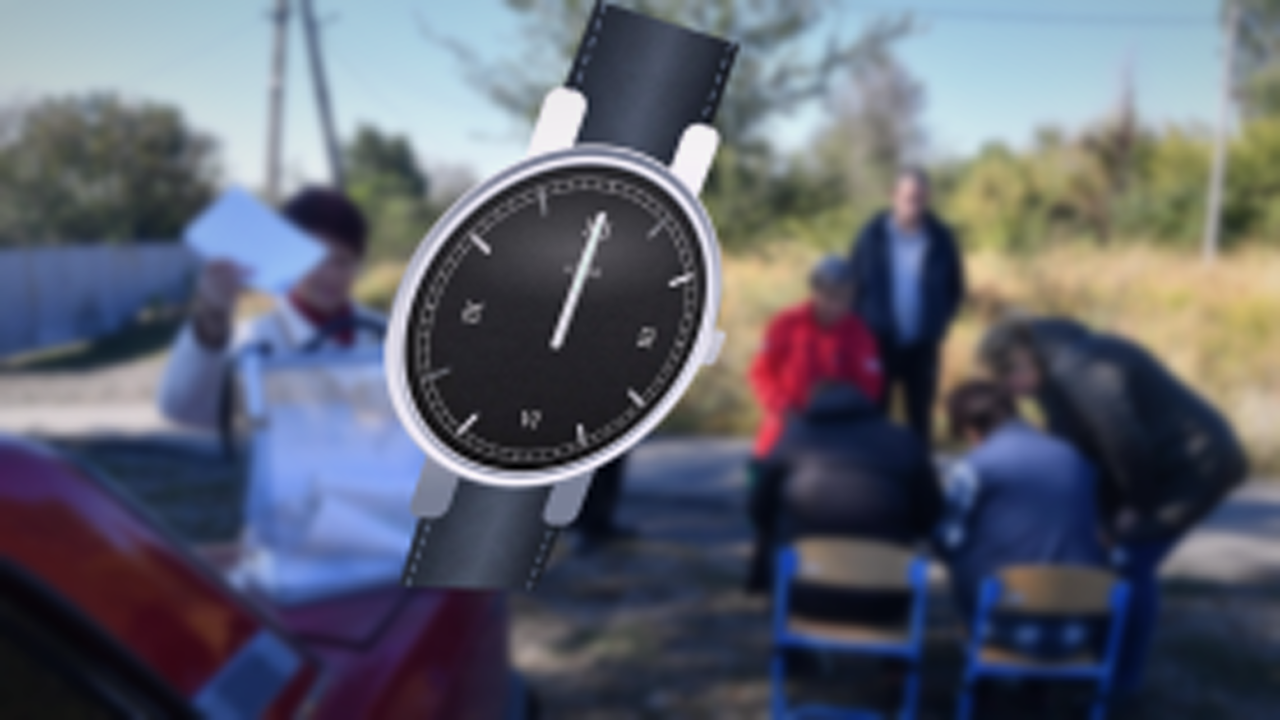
12:00
